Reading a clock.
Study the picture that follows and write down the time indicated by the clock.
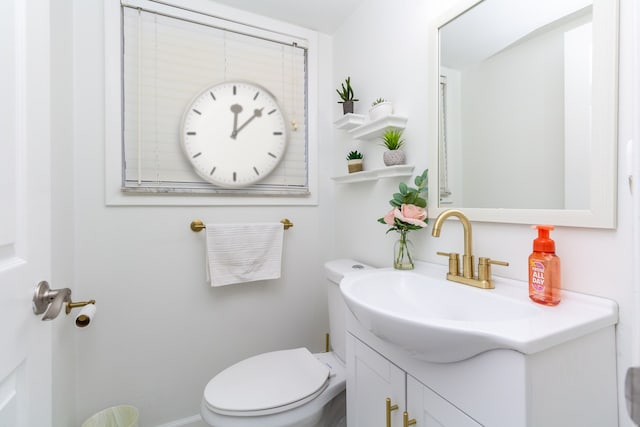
12:08
